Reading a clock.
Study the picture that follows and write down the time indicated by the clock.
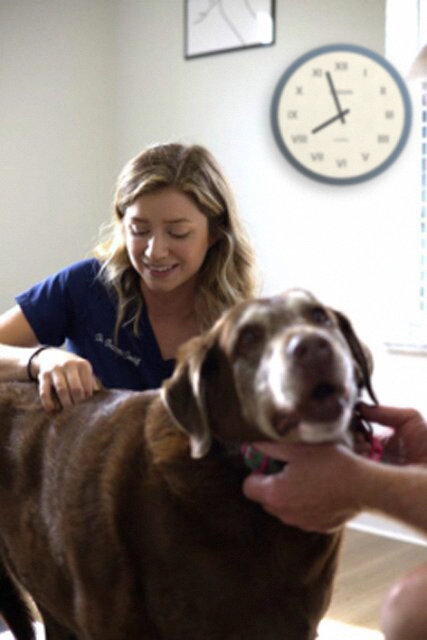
7:57
